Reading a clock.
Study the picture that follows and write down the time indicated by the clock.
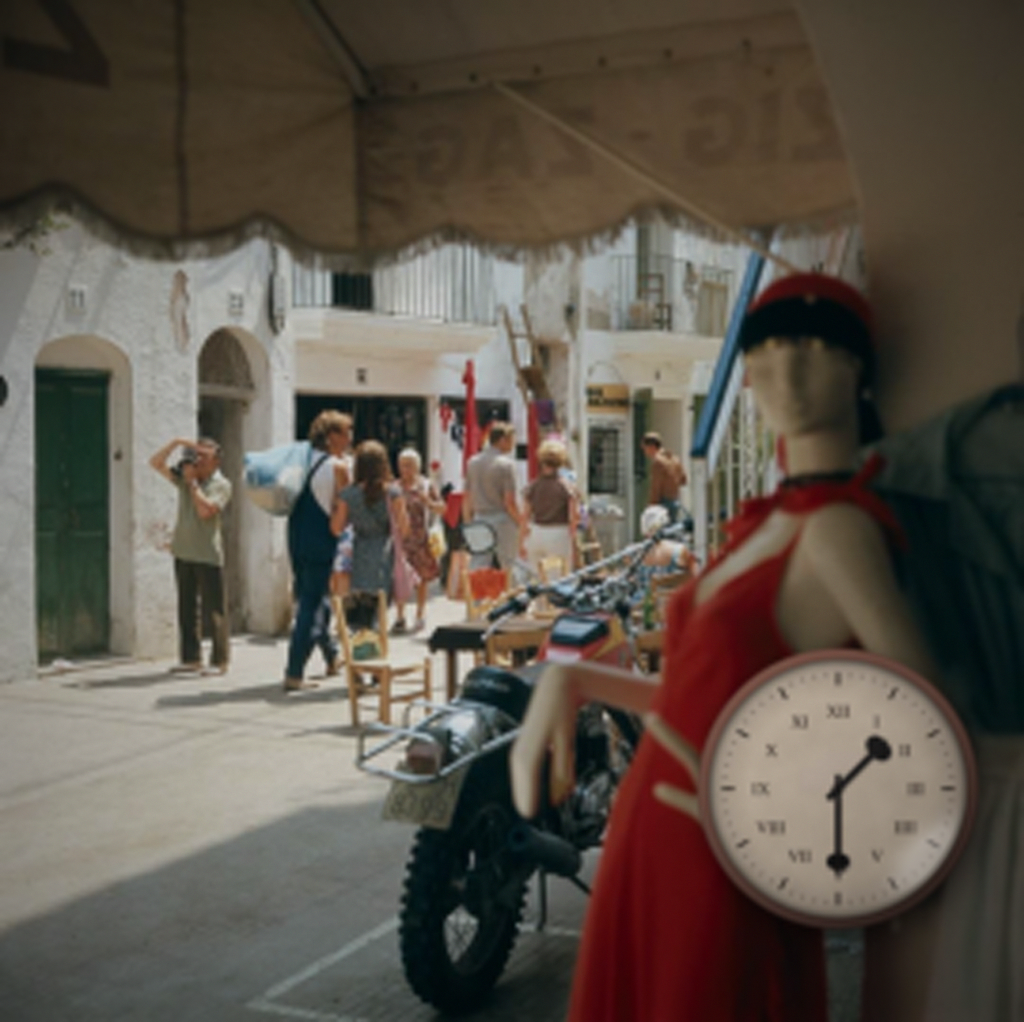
1:30
